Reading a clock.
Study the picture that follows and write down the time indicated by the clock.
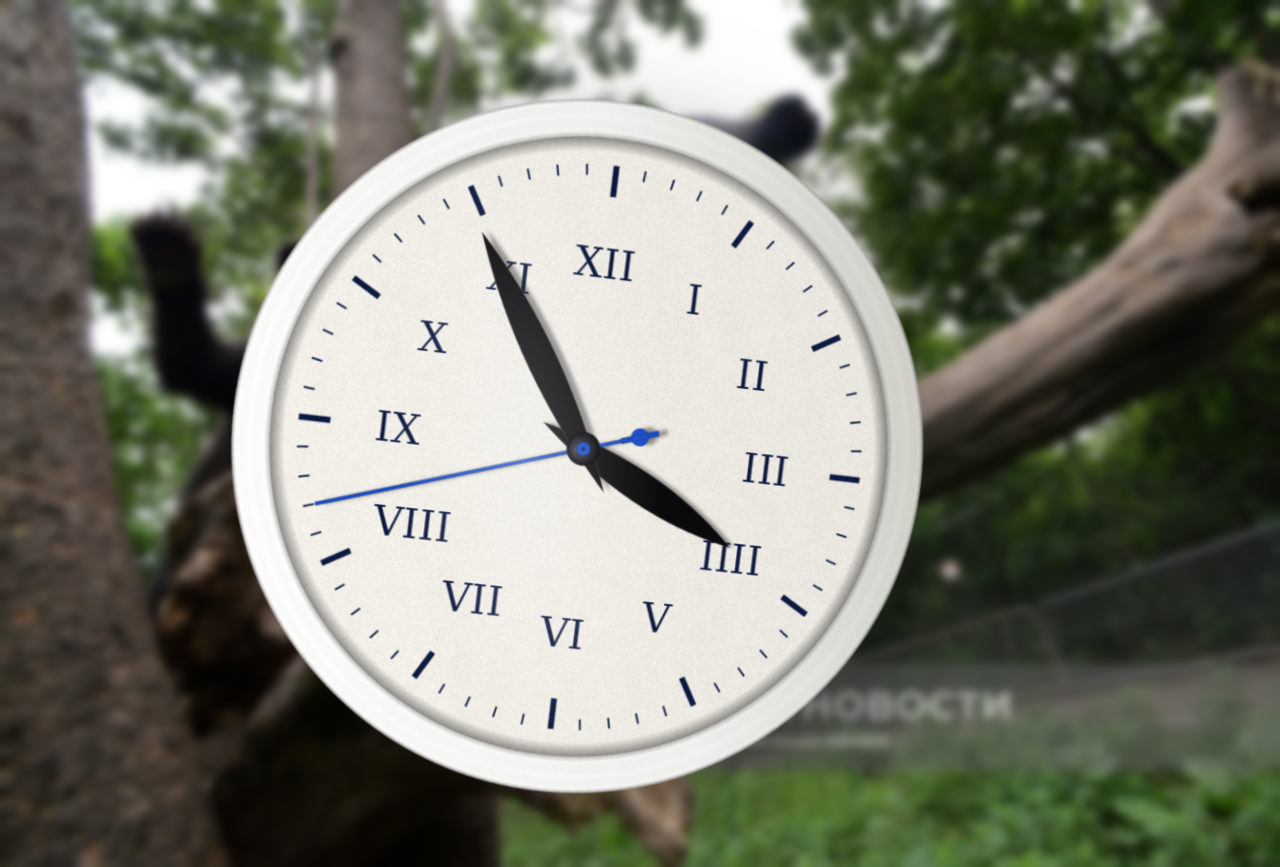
3:54:42
